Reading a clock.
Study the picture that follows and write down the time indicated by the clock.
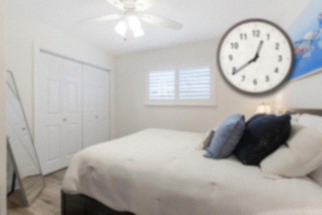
12:39
